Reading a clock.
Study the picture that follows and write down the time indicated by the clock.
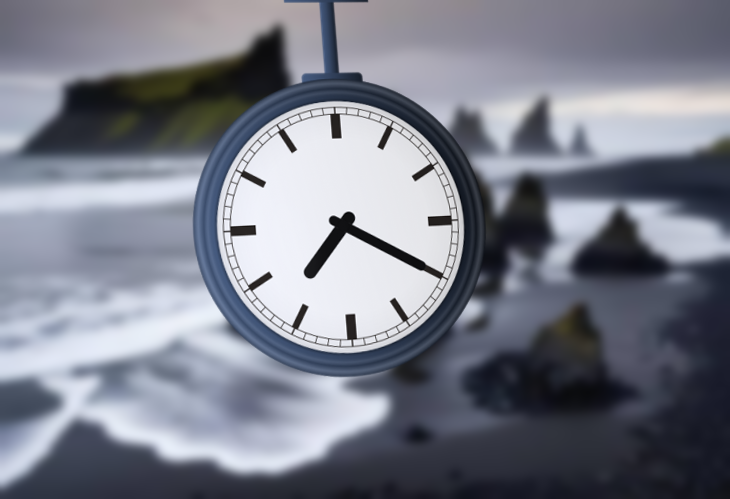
7:20
